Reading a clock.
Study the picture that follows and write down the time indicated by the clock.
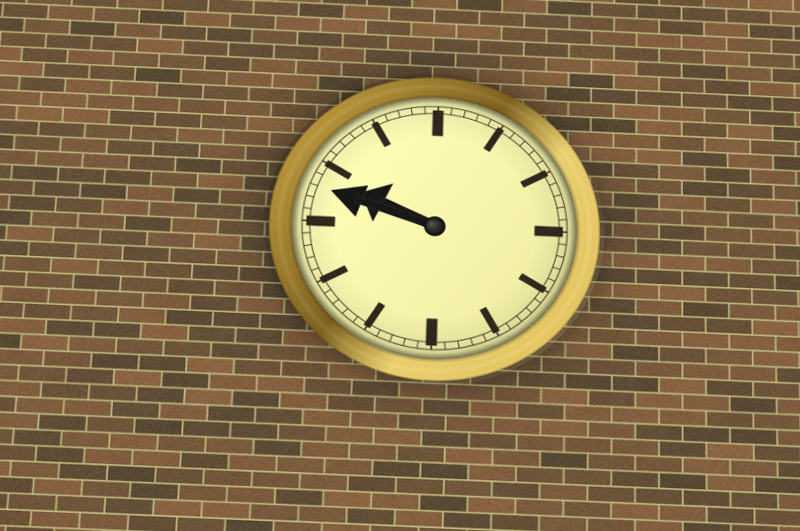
9:48
